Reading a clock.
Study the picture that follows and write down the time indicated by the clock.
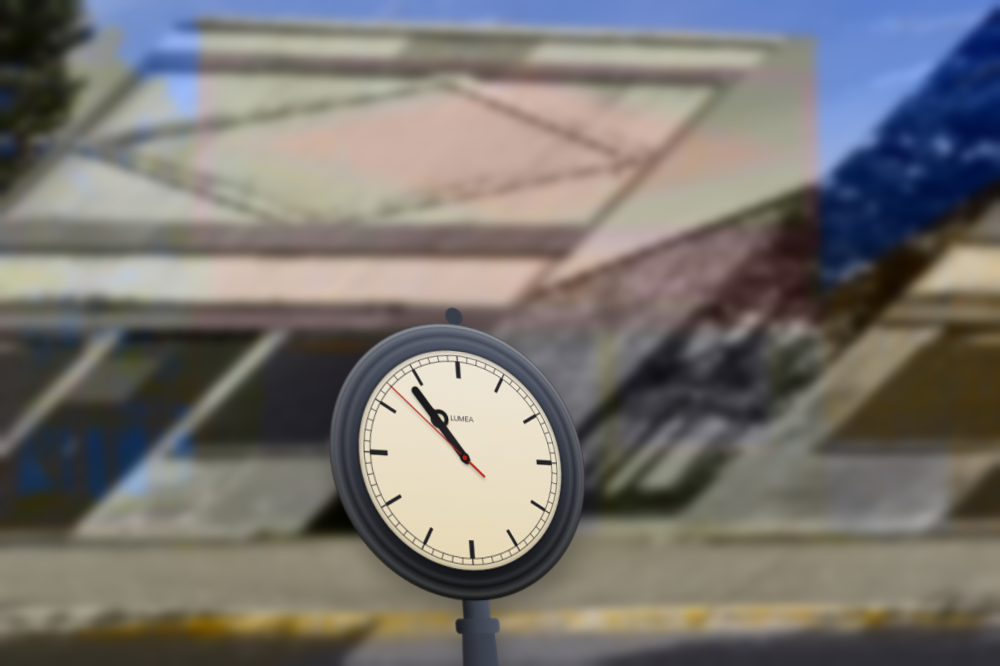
10:53:52
